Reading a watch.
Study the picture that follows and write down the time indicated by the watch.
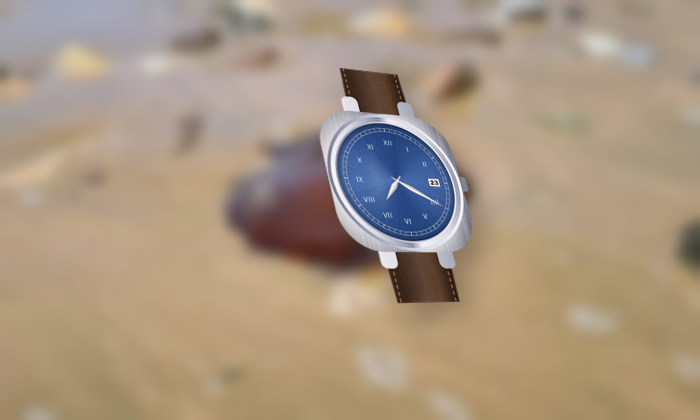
7:20
